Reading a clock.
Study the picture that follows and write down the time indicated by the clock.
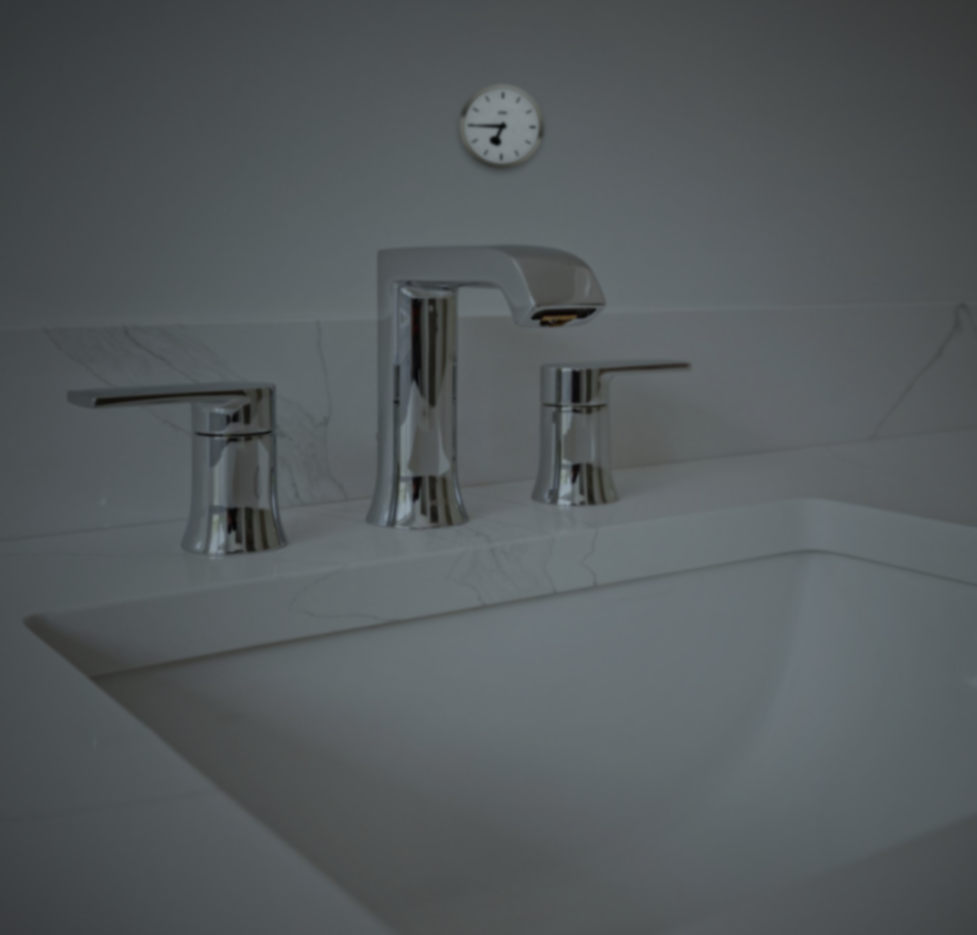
6:45
